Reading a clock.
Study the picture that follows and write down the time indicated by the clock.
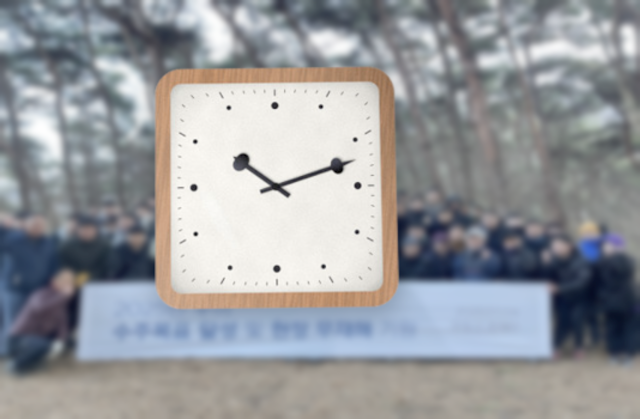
10:12
